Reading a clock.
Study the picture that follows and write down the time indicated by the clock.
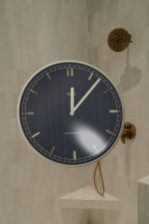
12:07
